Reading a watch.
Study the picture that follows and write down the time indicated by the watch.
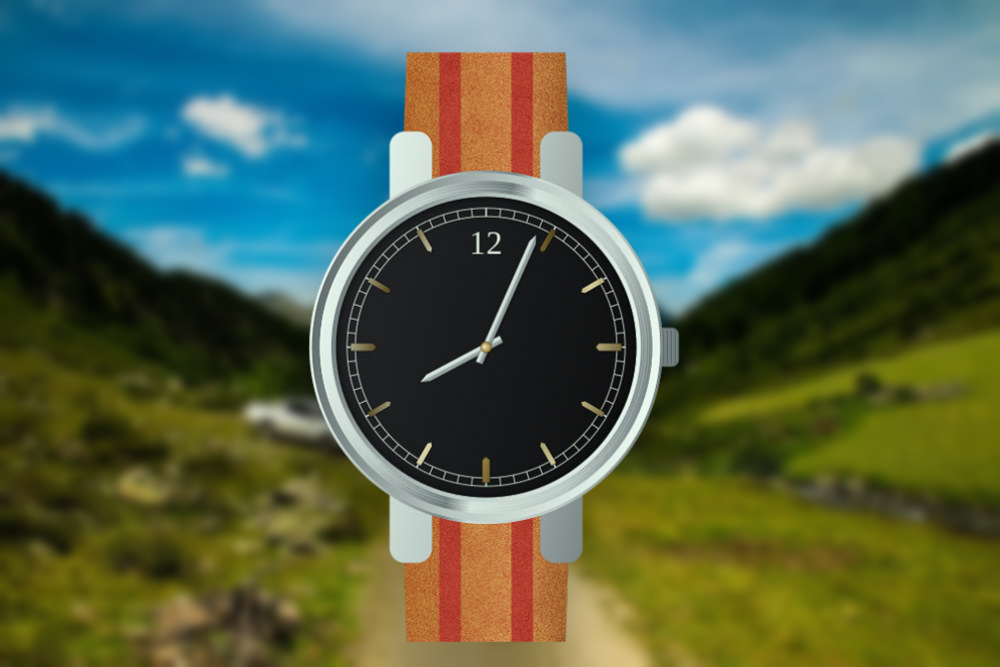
8:04
